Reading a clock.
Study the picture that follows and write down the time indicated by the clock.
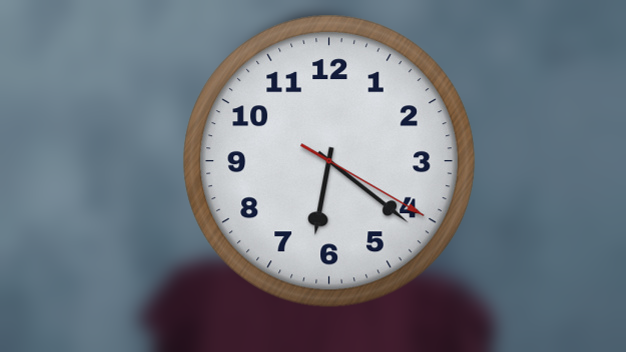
6:21:20
